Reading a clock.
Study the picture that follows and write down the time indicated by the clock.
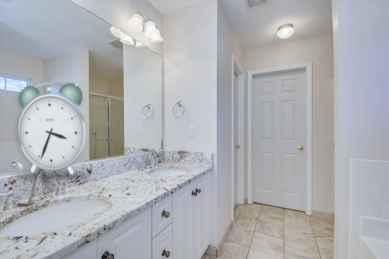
3:34
